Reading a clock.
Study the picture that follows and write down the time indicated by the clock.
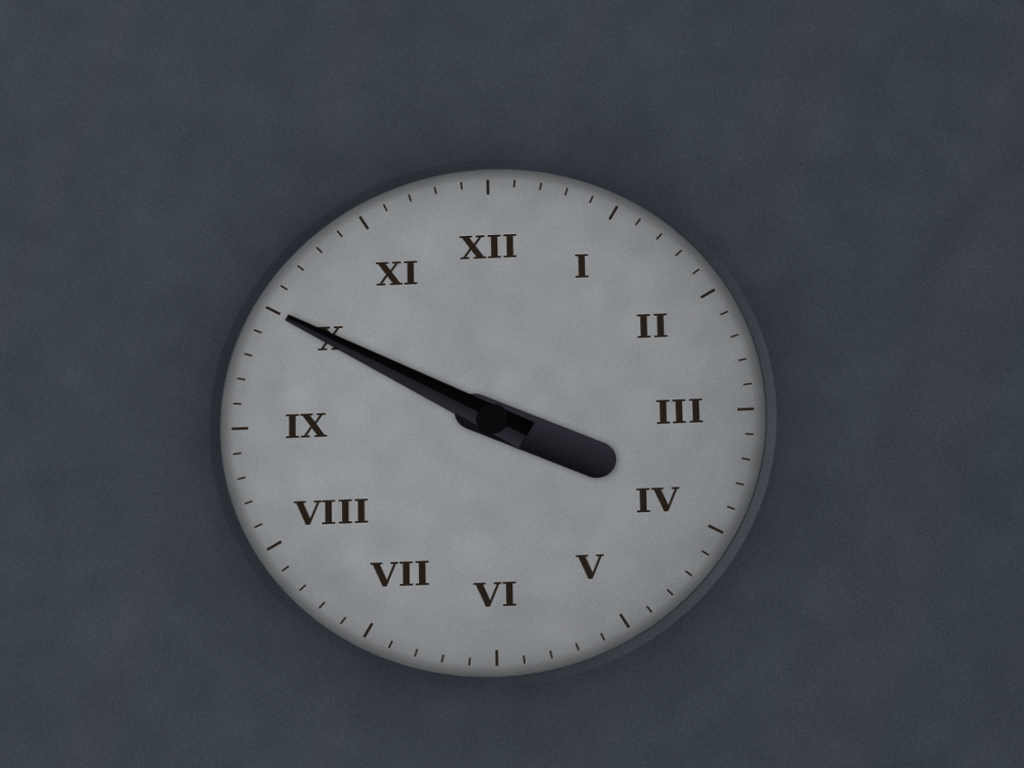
3:50
